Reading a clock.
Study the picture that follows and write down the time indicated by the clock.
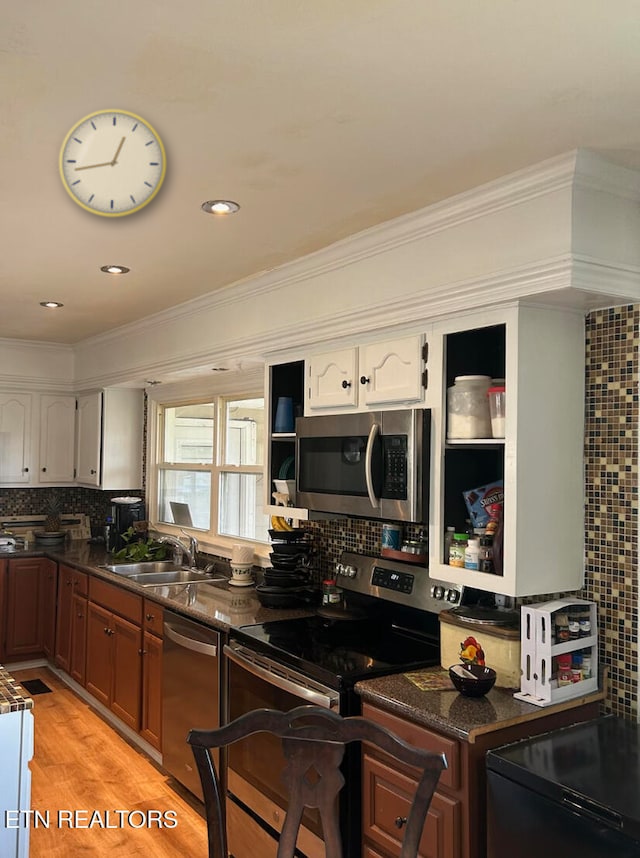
12:43
